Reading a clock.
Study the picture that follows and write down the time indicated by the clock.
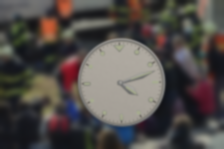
4:12
